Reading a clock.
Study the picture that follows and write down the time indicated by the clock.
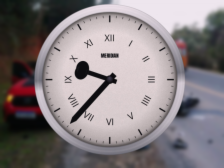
9:37
